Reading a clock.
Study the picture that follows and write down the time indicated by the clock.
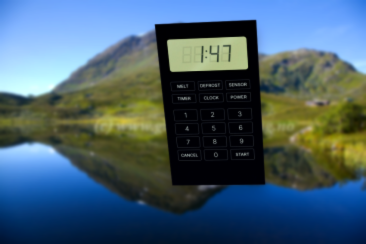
1:47
